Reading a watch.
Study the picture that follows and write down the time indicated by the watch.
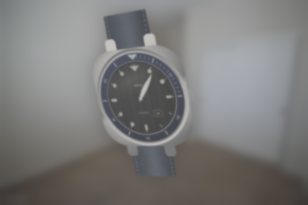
1:06
